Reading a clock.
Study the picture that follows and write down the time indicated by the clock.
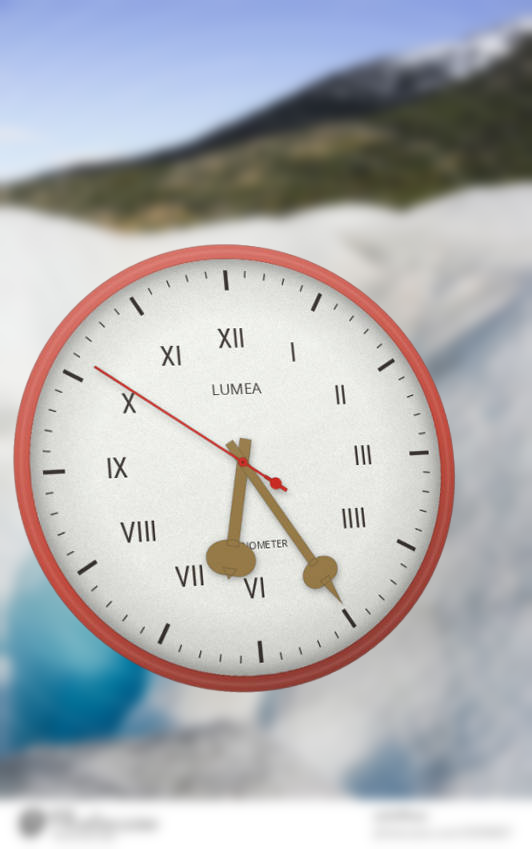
6:24:51
